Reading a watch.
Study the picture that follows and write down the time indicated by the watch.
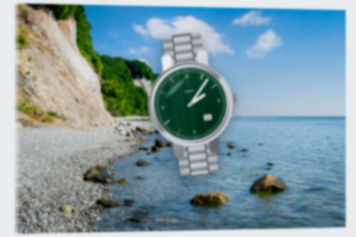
2:07
